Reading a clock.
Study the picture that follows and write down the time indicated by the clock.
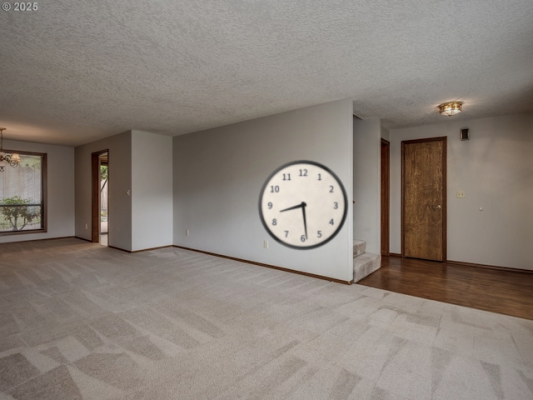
8:29
